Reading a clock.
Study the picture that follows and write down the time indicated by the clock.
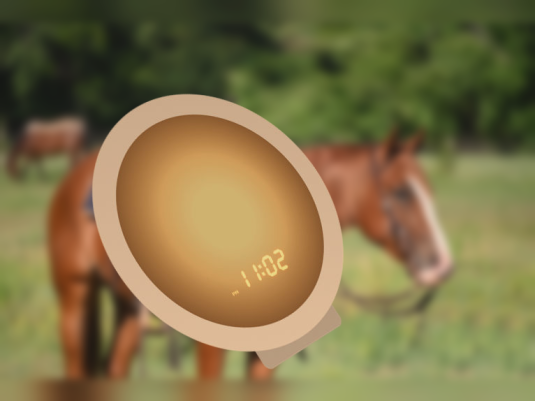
11:02
